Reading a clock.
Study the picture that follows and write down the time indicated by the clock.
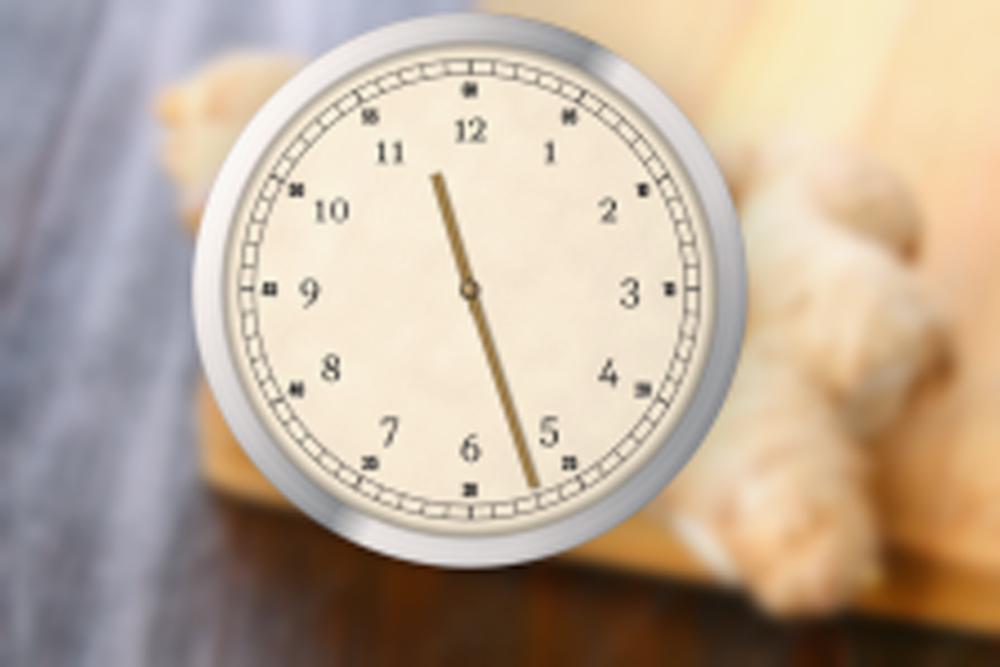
11:27
